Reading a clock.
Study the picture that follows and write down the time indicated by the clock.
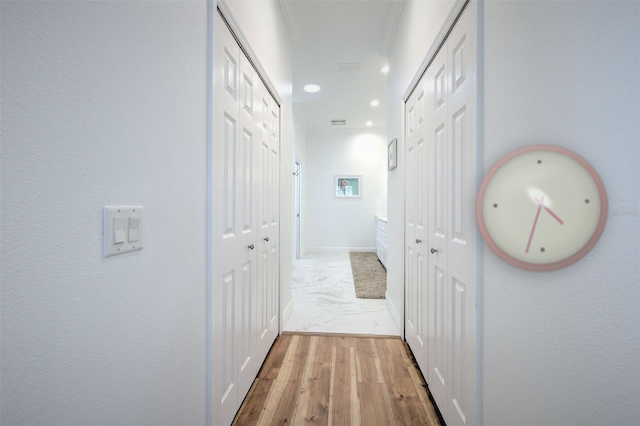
4:33
